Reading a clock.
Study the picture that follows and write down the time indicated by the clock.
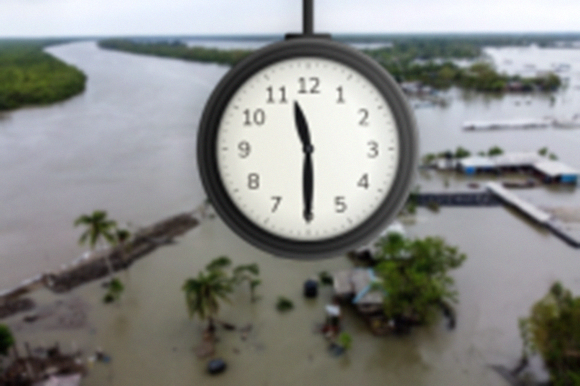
11:30
